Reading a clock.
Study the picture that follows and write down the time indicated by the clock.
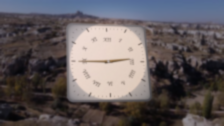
2:45
